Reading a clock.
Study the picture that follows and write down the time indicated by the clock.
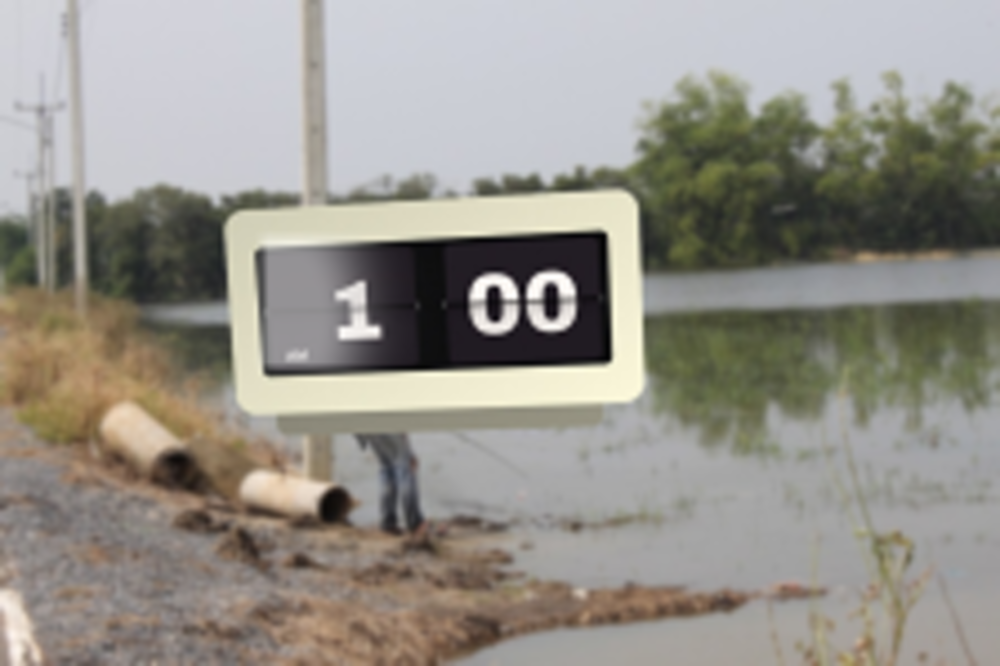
1:00
